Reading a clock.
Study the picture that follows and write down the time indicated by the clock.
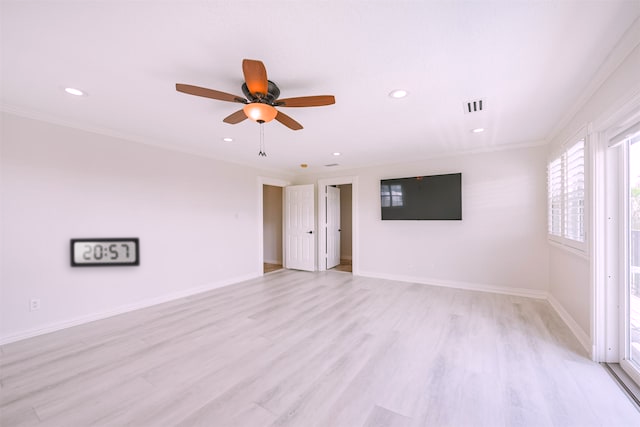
20:57
